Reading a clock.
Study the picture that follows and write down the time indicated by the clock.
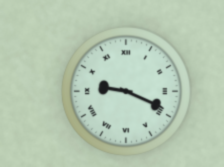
9:19
